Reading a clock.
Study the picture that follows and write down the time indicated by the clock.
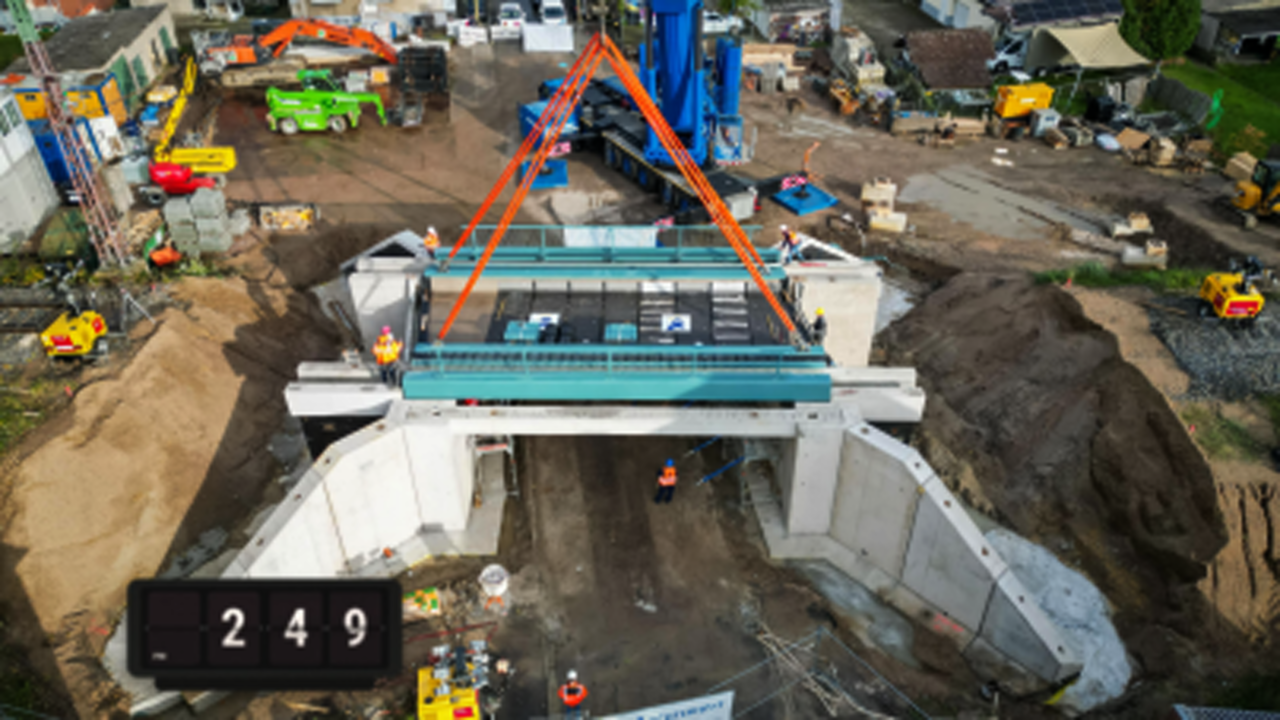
2:49
